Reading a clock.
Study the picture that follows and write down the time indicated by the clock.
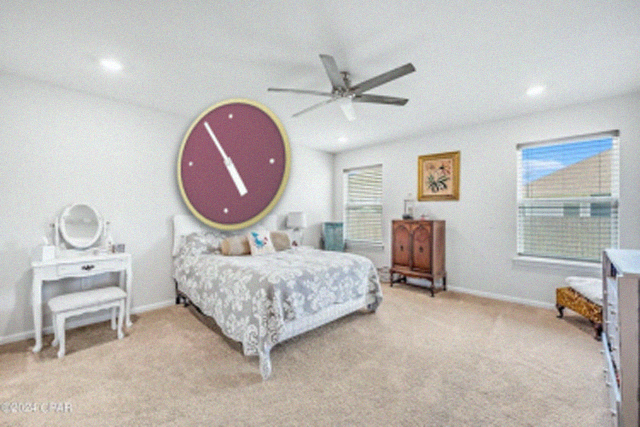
4:54
